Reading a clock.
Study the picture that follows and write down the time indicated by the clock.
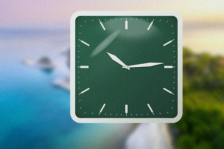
10:14
